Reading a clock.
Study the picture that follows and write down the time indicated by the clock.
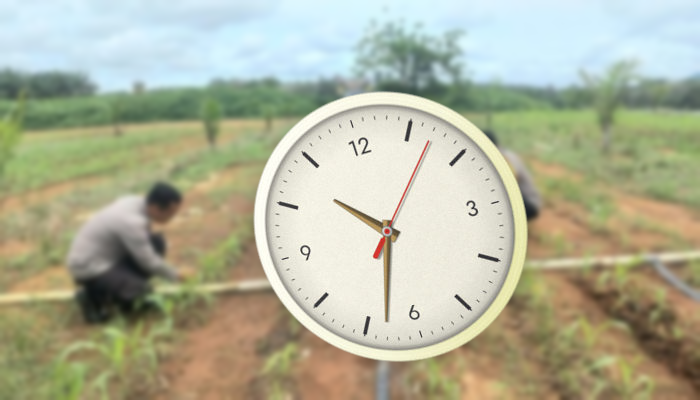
10:33:07
